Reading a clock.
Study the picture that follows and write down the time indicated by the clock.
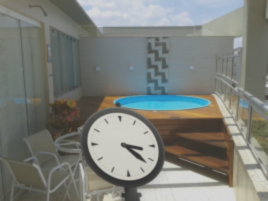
3:22
